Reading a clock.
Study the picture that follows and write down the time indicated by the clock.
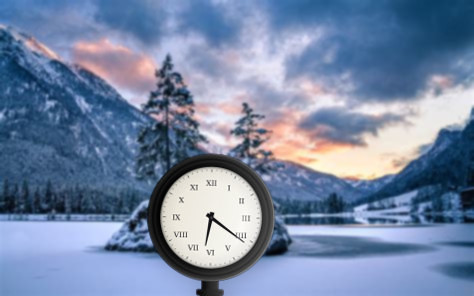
6:21
